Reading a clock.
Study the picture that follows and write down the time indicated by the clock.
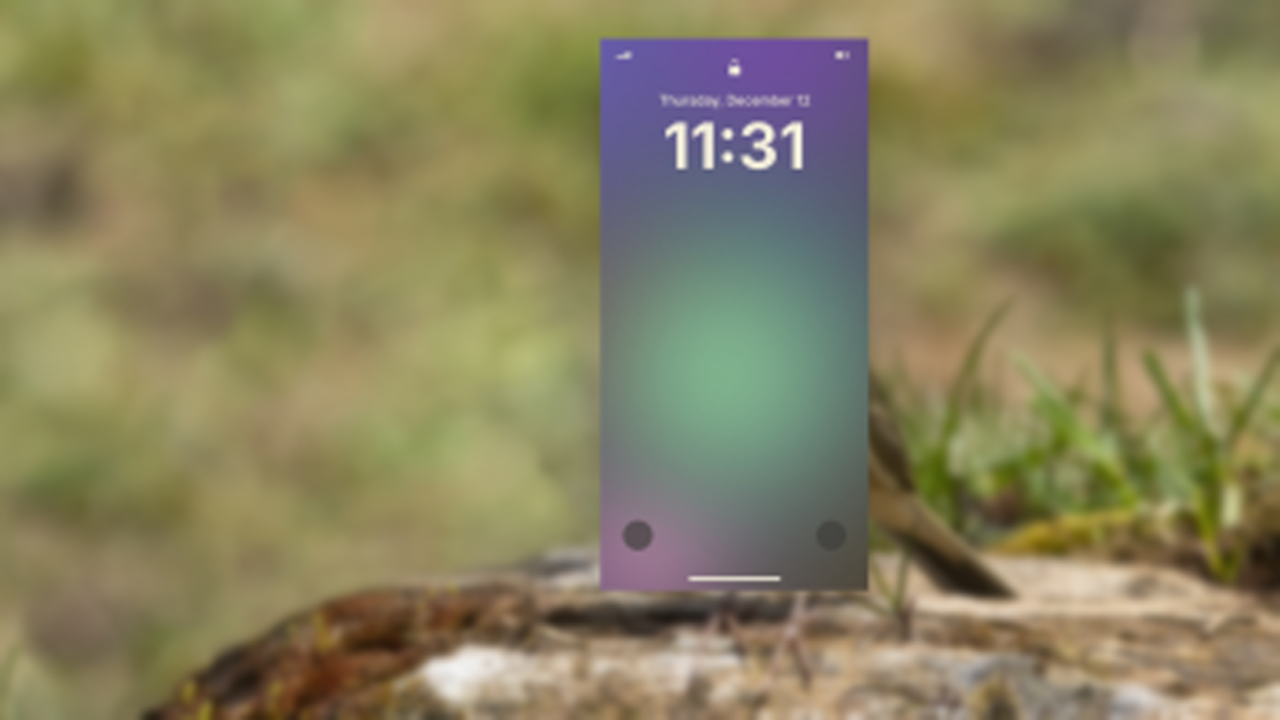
11:31
